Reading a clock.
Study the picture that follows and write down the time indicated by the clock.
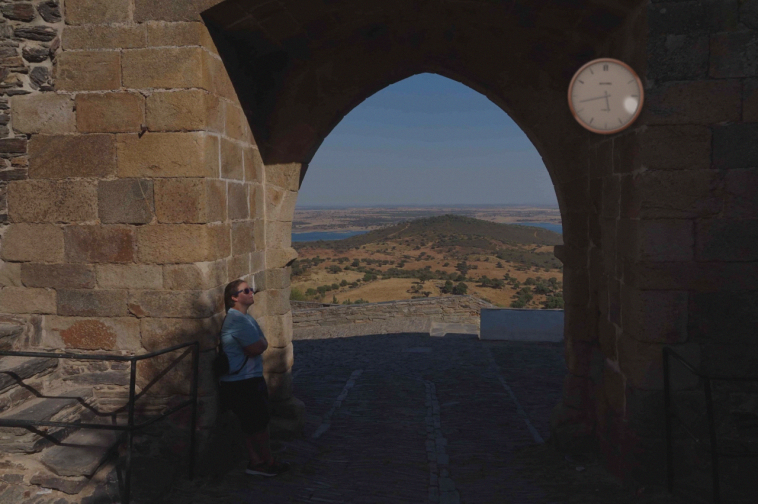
5:43
